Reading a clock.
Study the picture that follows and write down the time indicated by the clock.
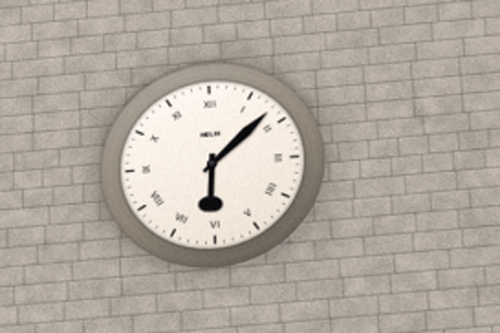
6:08
